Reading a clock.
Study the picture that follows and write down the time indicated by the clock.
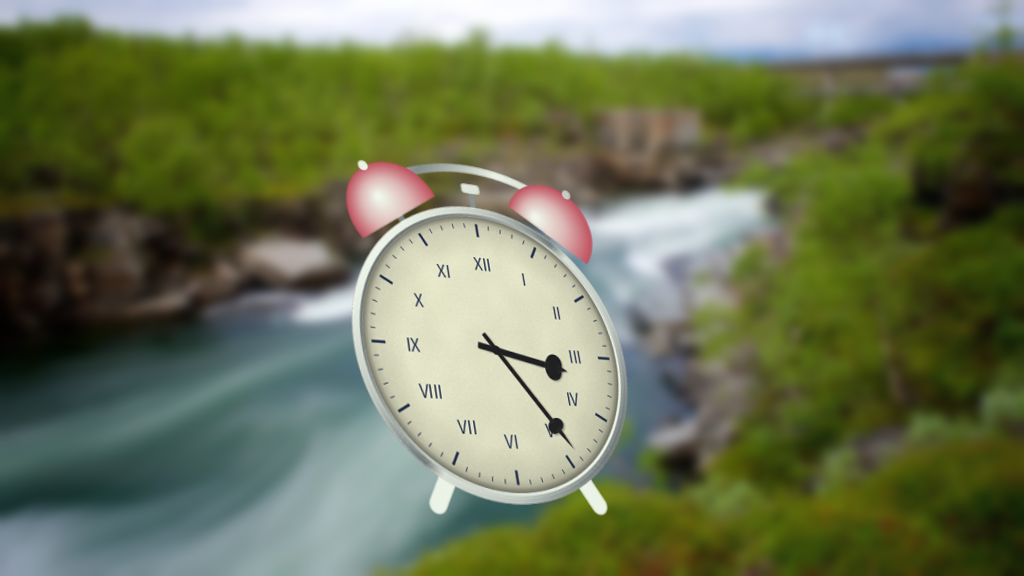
3:24
